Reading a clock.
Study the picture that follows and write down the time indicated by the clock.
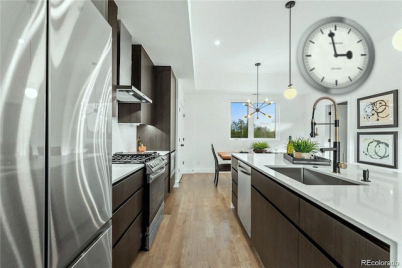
2:58
